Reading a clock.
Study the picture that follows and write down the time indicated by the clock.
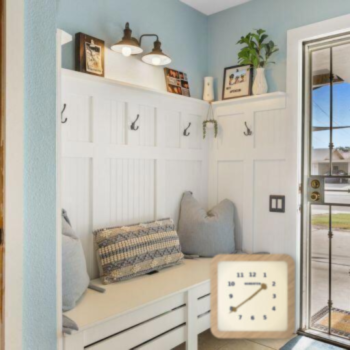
1:39
